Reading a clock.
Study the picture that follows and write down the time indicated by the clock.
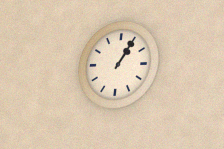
1:05
